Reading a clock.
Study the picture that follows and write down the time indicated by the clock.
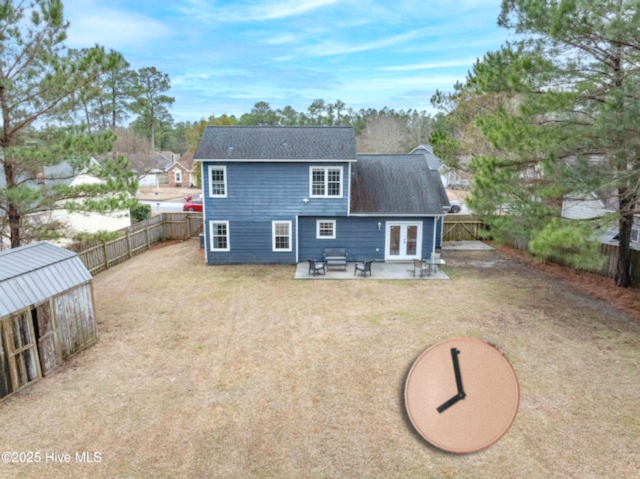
7:59
